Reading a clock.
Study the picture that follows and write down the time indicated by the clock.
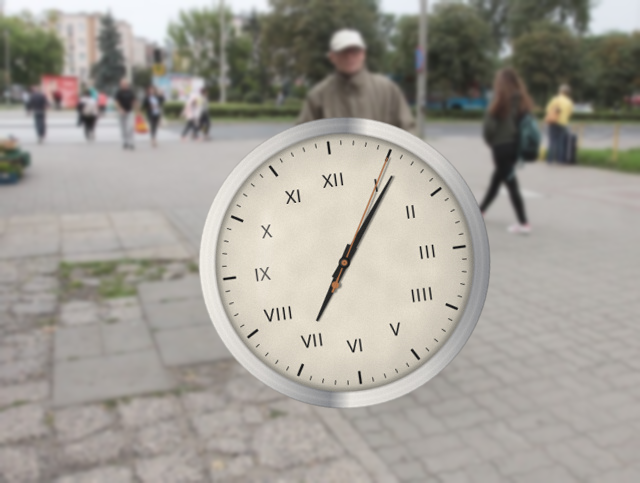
7:06:05
